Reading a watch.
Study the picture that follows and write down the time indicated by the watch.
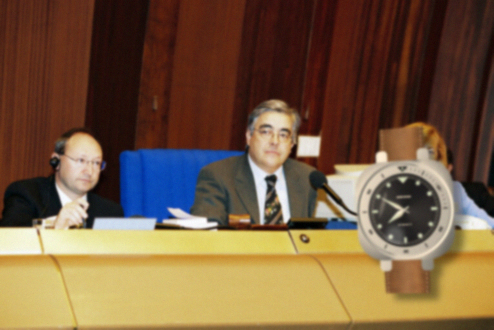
7:50
